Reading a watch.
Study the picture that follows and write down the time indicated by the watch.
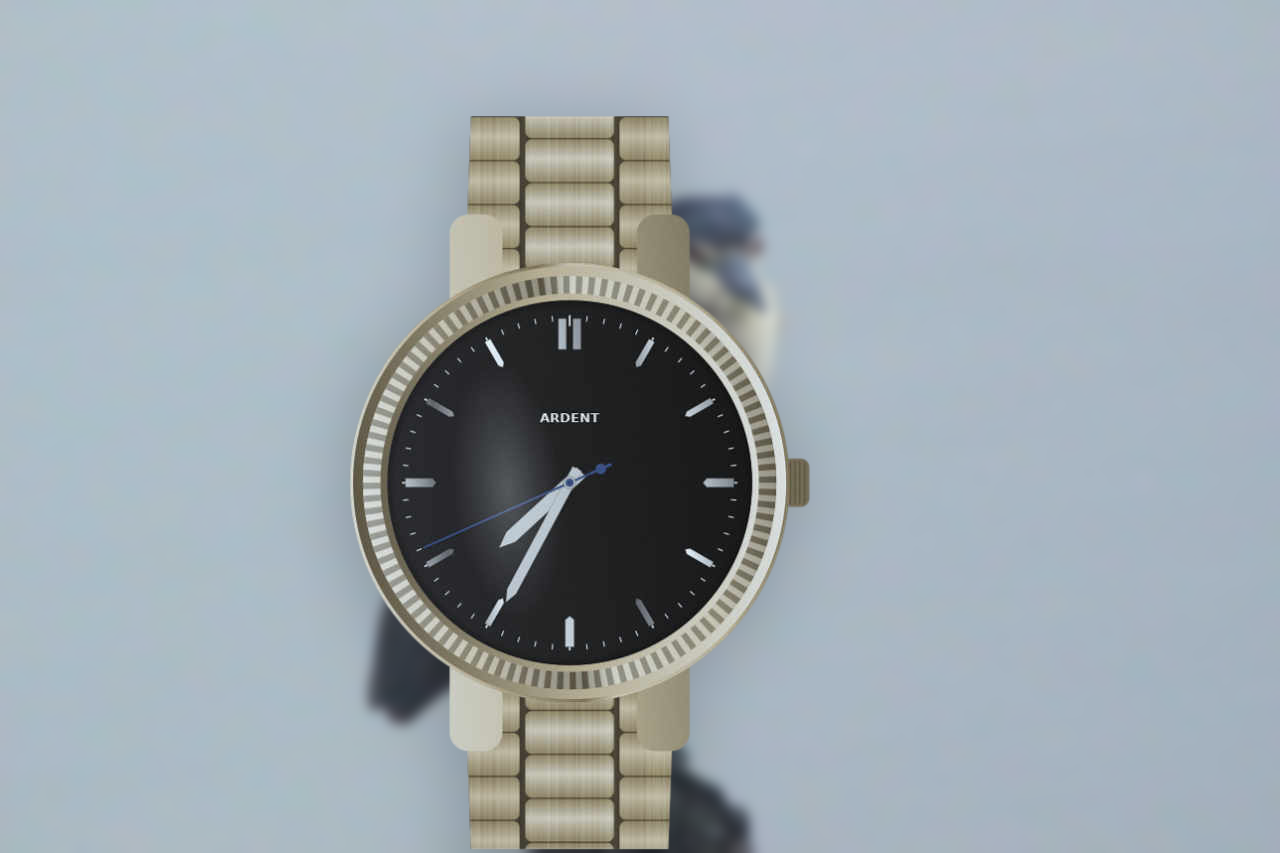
7:34:41
